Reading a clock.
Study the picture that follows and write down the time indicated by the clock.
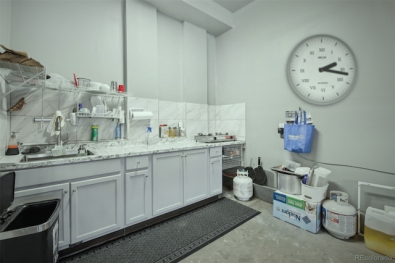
2:17
